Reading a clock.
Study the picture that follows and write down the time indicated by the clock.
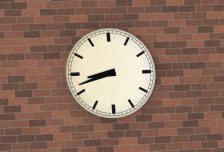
8:42
